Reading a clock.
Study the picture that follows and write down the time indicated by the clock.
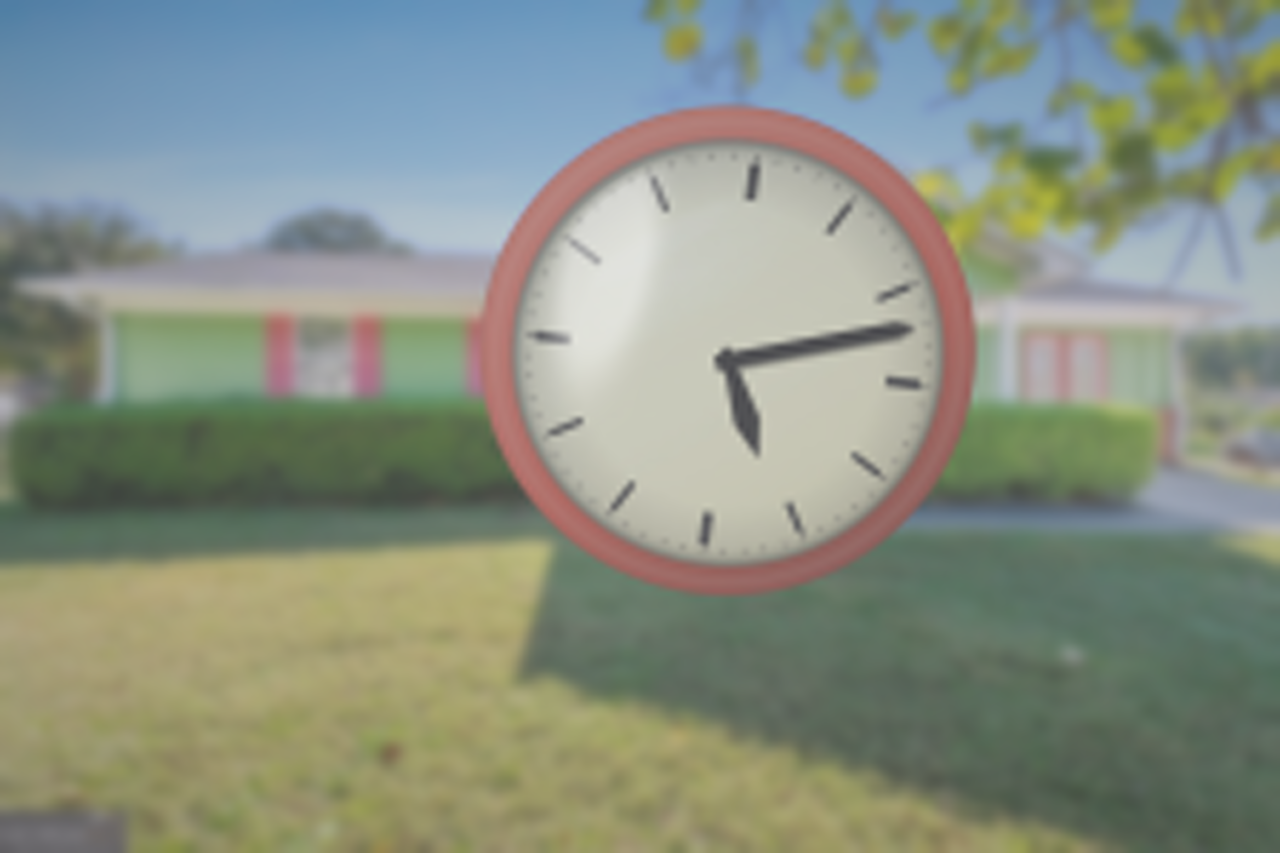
5:12
